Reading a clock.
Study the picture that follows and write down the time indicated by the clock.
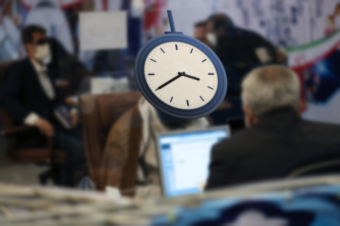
3:40
